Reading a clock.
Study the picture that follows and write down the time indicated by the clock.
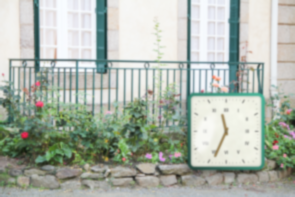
11:34
